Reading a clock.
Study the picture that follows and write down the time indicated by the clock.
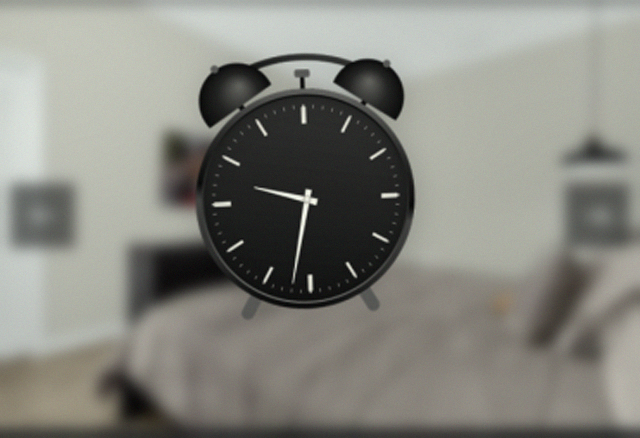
9:32
